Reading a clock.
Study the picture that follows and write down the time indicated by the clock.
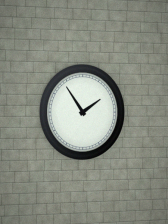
1:54
